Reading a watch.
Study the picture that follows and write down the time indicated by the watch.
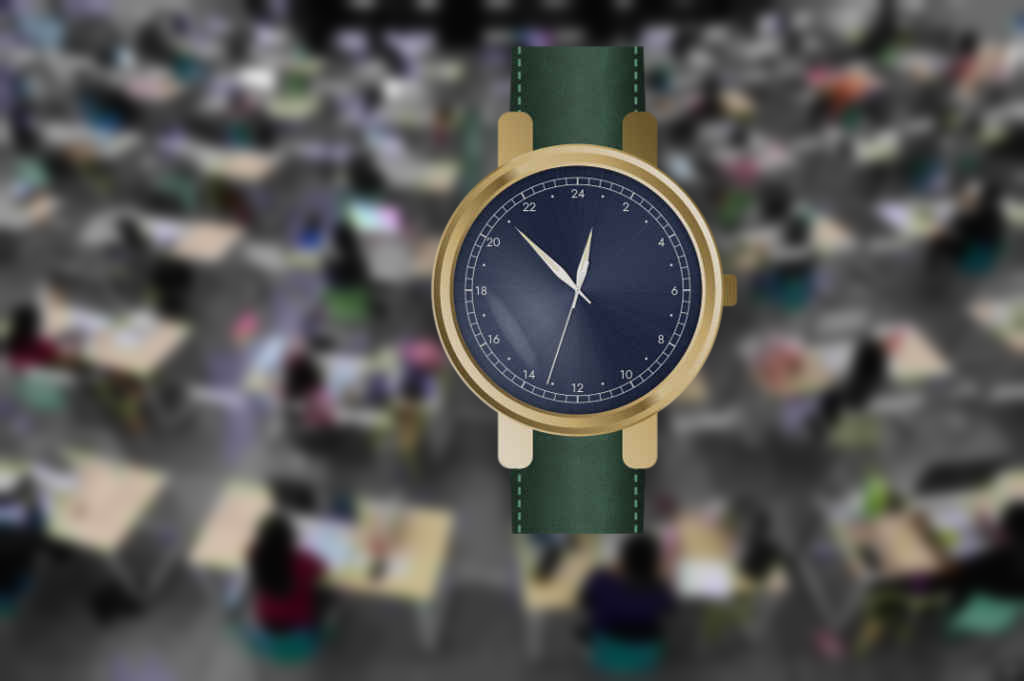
0:52:33
